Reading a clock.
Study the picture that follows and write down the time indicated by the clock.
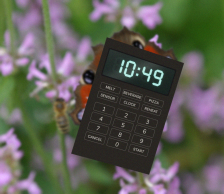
10:49
